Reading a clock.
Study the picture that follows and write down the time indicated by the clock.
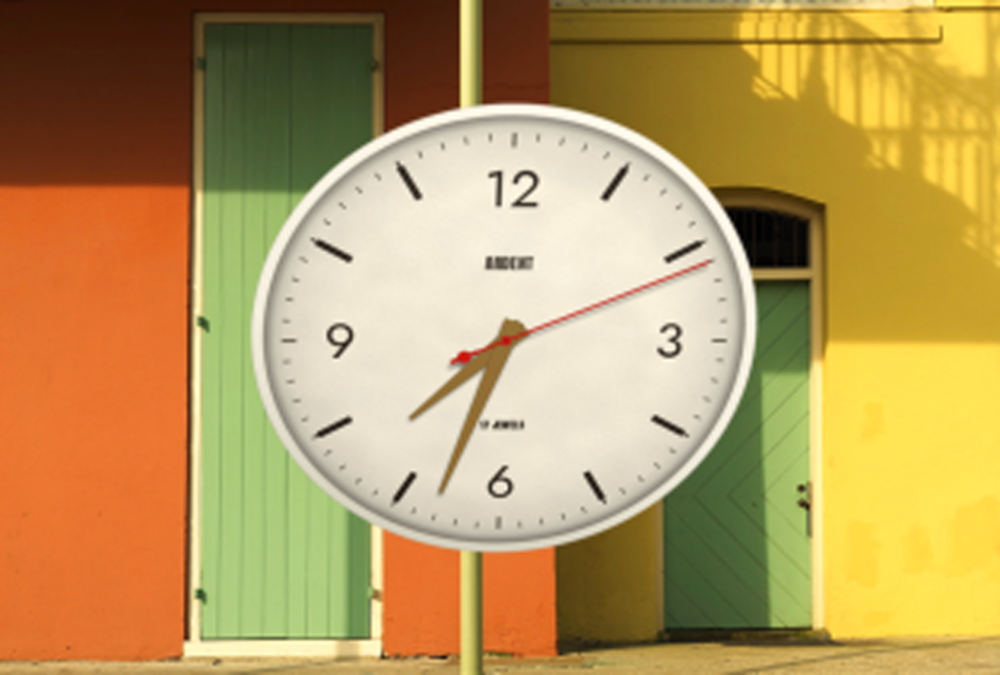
7:33:11
